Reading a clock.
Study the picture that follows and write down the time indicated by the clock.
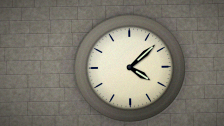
4:08
